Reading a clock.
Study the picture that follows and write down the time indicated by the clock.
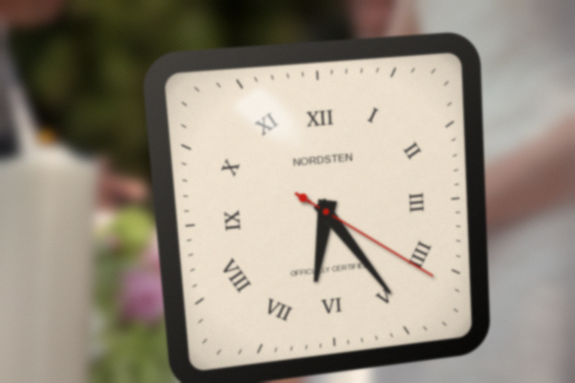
6:24:21
